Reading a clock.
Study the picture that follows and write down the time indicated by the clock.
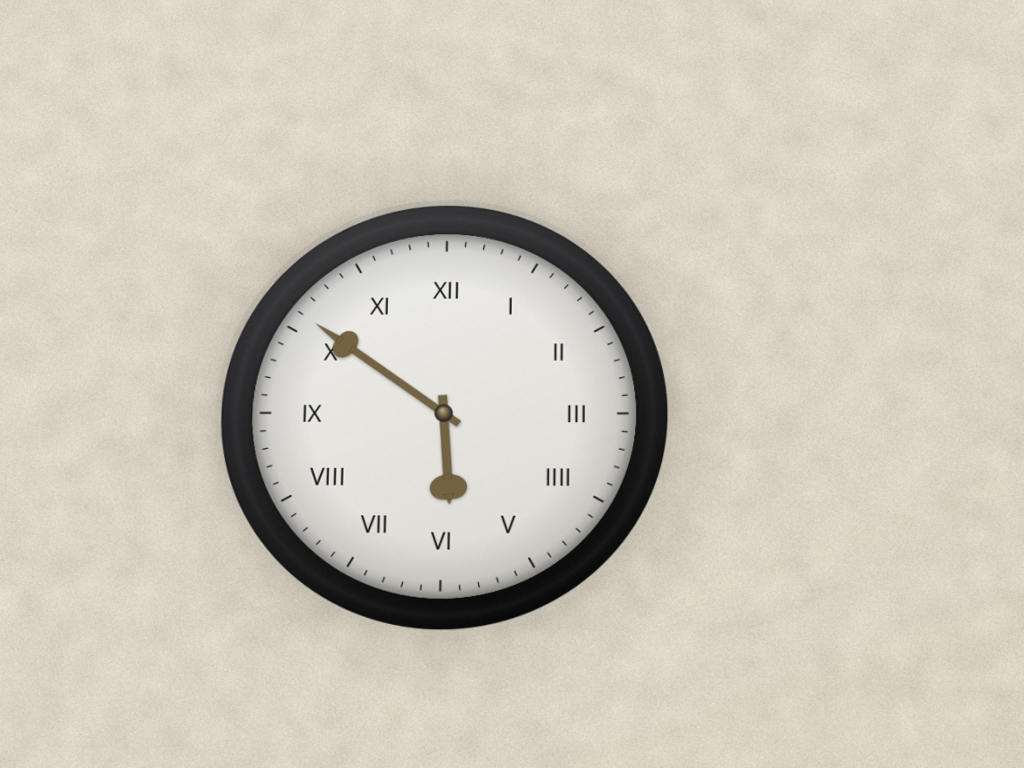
5:51
